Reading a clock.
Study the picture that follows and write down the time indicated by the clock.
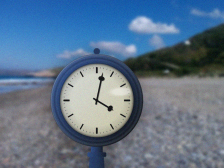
4:02
